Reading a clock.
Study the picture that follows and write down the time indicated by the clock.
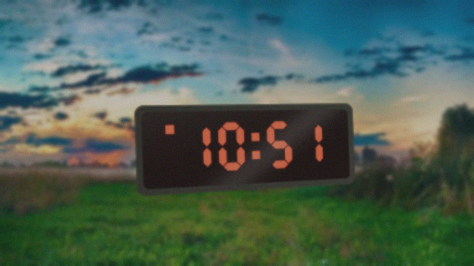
10:51
